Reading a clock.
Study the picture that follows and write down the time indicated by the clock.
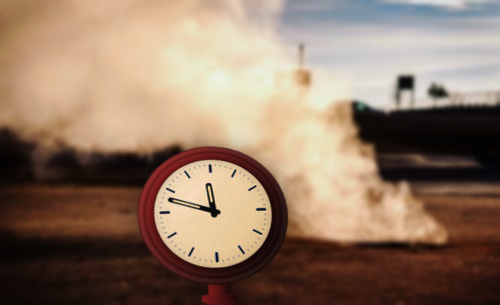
11:48
